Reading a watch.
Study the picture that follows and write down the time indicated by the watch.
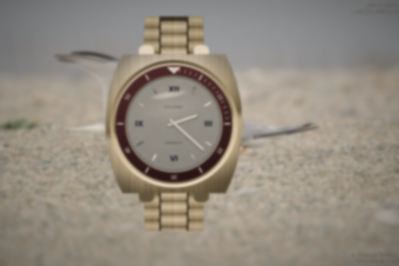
2:22
